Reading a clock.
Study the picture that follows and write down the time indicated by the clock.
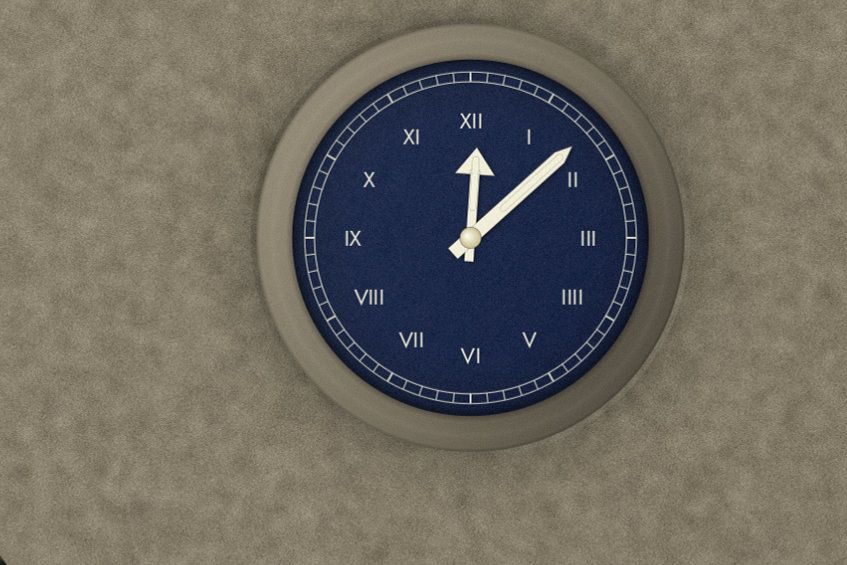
12:08
